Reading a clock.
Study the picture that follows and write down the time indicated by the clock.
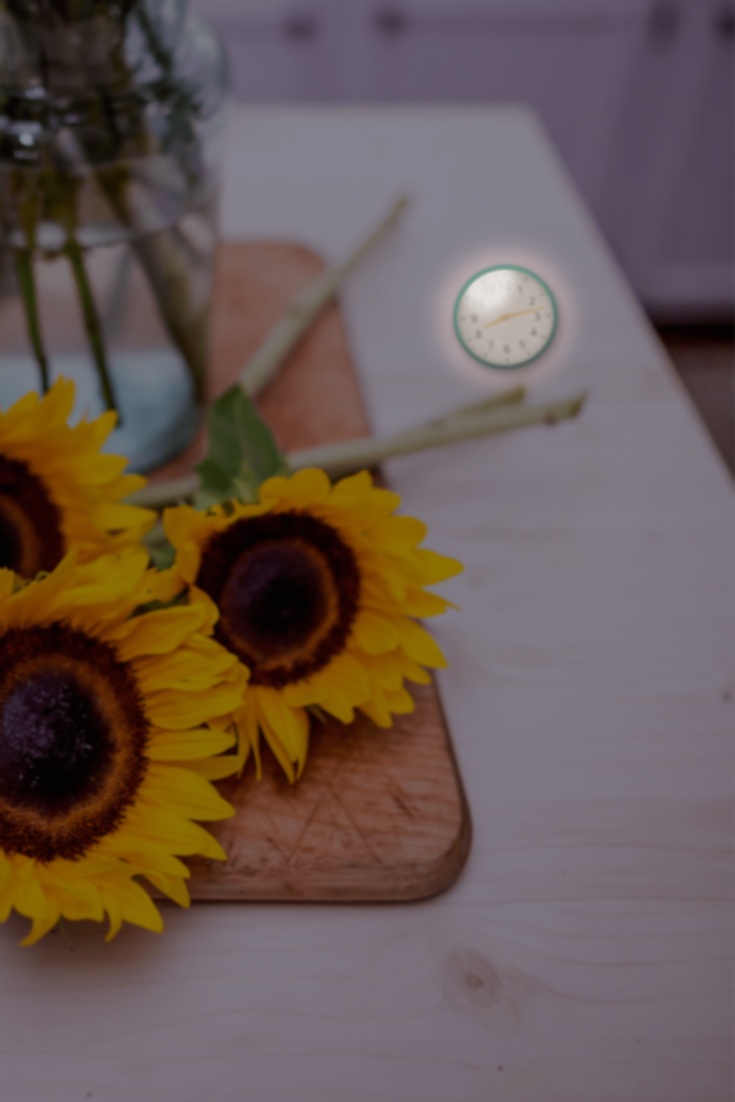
8:13
